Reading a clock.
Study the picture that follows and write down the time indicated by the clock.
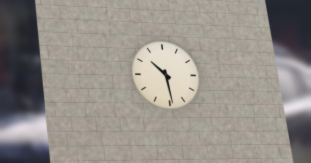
10:29
